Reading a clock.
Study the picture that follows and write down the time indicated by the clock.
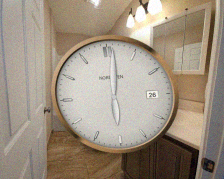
6:01
